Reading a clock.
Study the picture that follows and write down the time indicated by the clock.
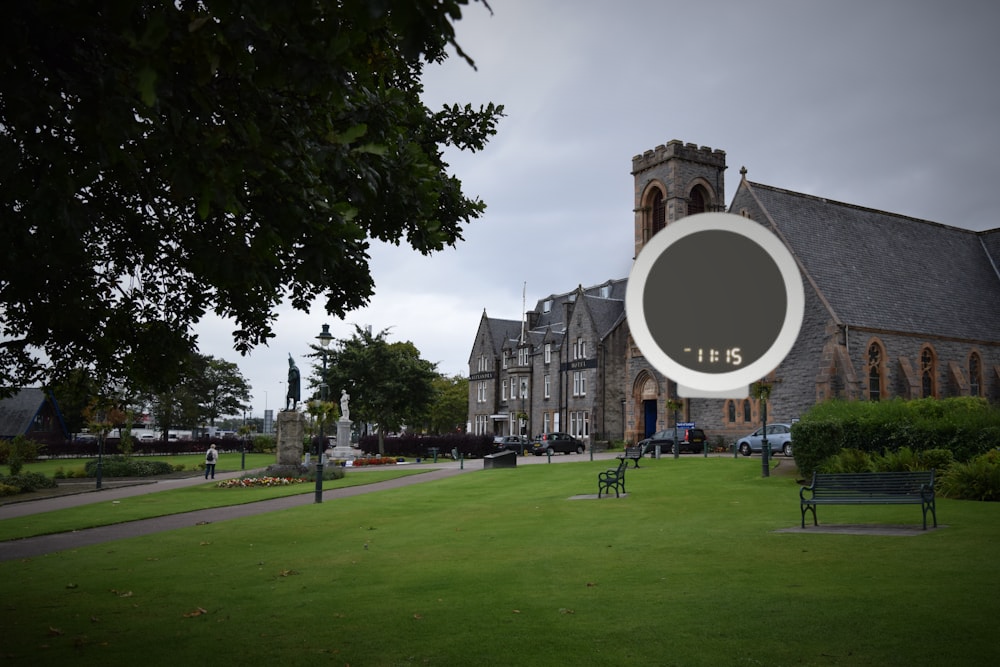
11:15
